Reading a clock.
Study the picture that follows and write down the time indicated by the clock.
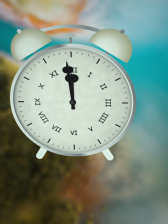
11:59
